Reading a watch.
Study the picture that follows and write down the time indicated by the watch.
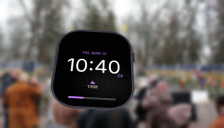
10:40
